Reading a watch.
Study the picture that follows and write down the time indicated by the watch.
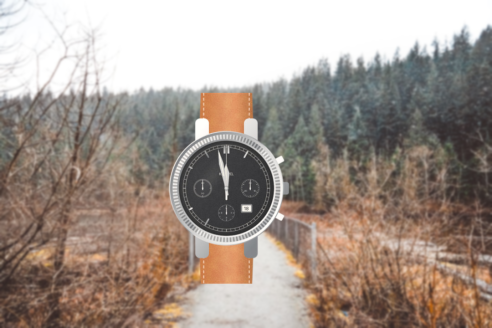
11:58
